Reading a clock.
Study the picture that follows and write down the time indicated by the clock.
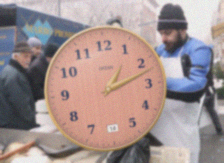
1:12
